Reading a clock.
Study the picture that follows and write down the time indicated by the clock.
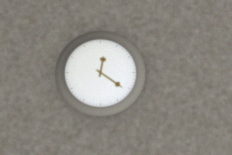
12:21
